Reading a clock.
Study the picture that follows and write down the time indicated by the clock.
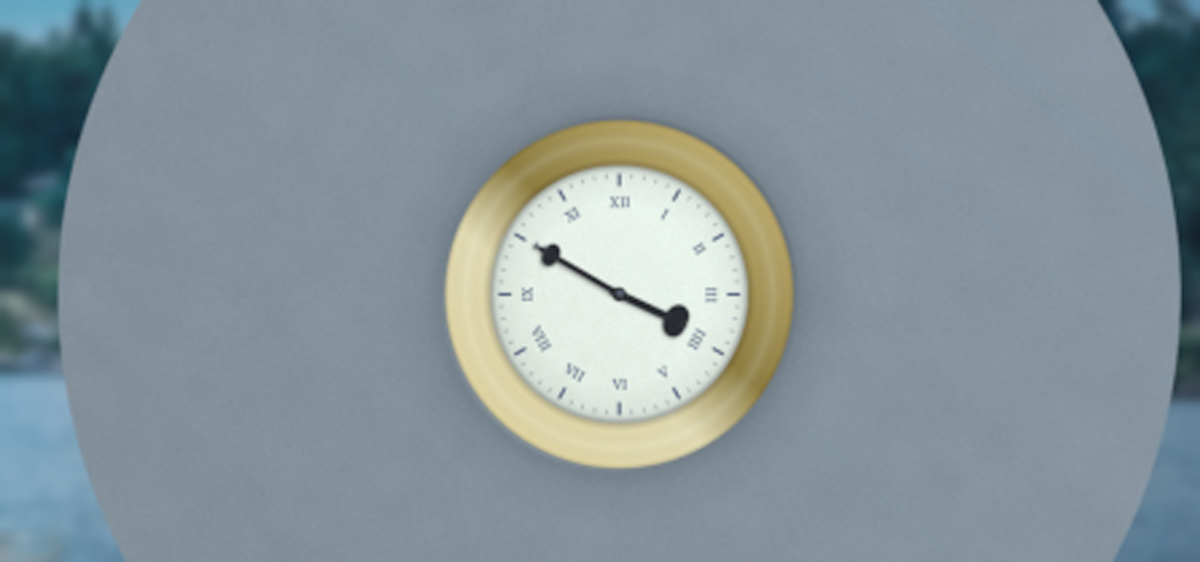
3:50
